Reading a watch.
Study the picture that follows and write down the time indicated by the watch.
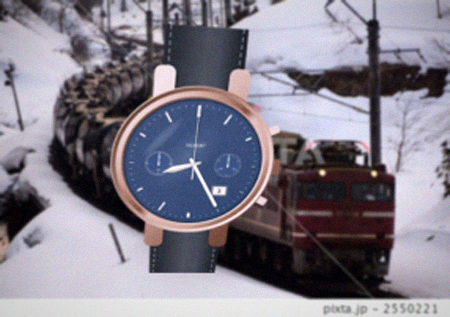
8:25
